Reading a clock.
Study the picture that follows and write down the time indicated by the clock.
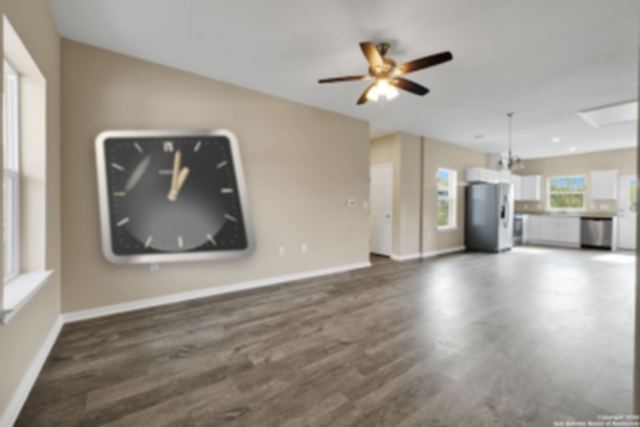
1:02
